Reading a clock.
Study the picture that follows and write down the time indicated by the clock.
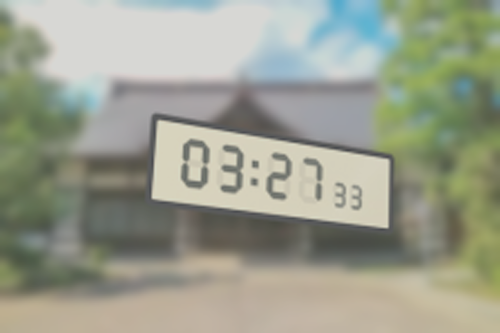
3:27:33
